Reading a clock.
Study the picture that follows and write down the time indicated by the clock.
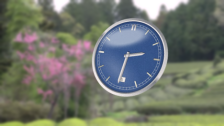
2:31
